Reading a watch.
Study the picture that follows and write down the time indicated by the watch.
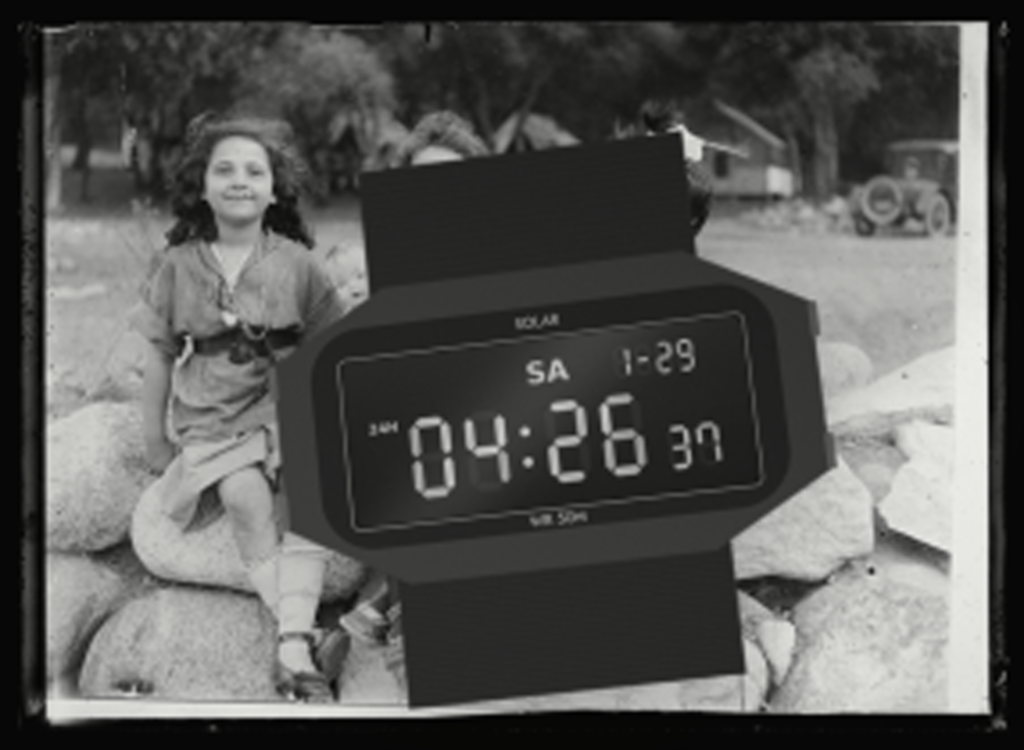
4:26:37
